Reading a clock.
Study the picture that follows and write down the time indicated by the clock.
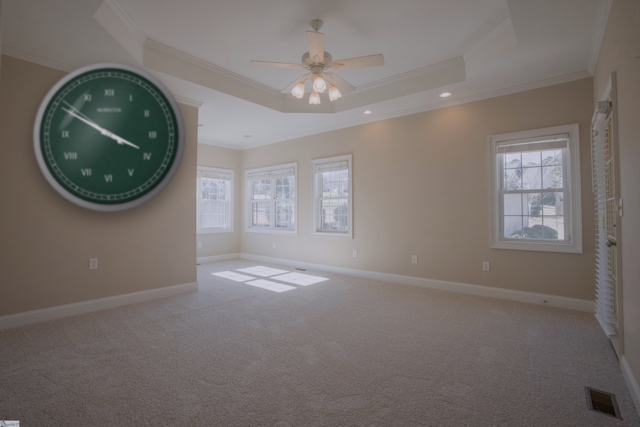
3:49:51
